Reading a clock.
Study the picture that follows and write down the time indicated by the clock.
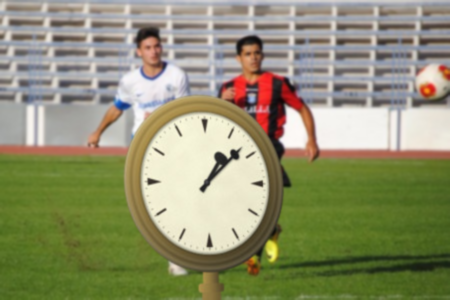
1:08
